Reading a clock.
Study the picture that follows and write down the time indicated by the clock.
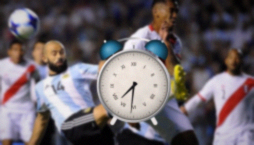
7:31
